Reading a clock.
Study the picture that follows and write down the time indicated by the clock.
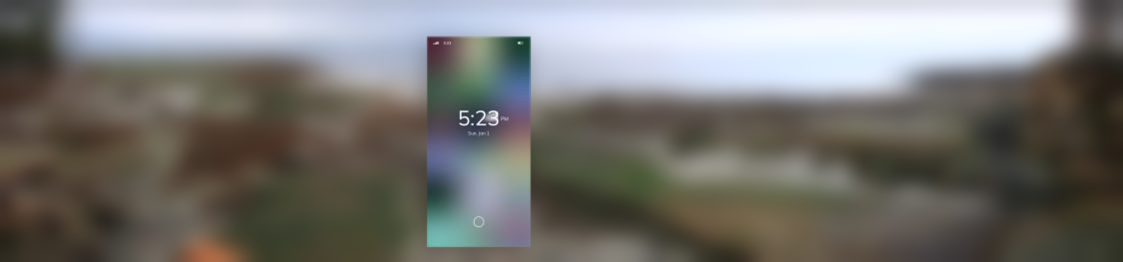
5:23
